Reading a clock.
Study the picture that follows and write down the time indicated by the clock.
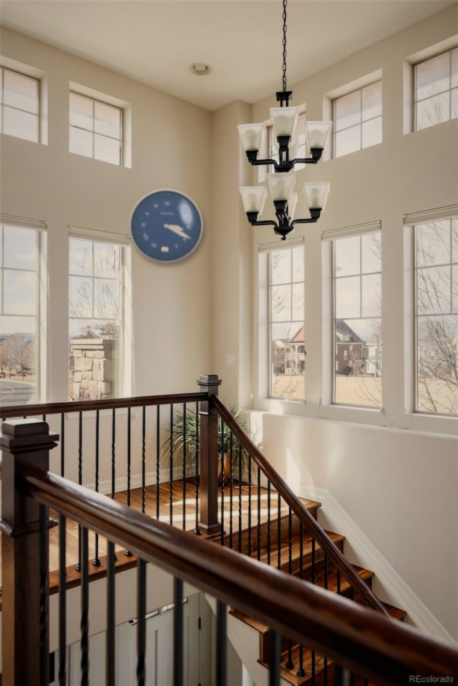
3:19
